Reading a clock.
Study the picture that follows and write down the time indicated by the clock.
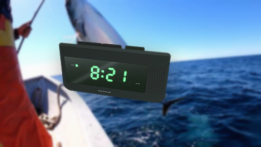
8:21
